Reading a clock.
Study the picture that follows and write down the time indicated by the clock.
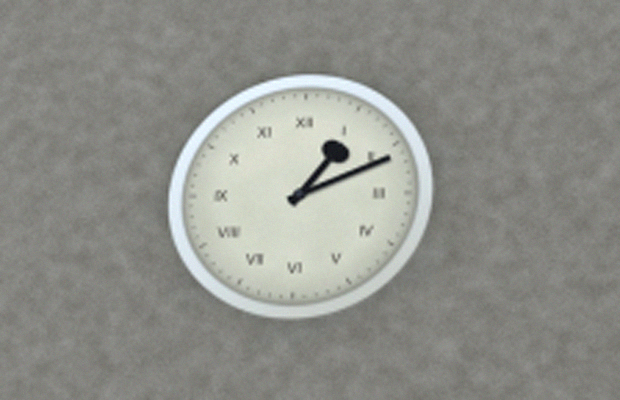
1:11
